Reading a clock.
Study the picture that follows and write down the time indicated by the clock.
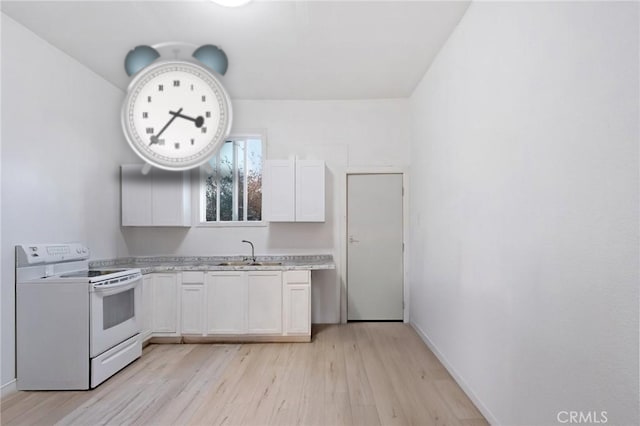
3:37
